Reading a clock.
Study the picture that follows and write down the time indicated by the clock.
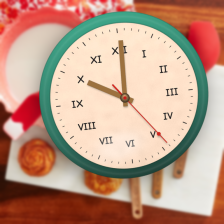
10:00:24
